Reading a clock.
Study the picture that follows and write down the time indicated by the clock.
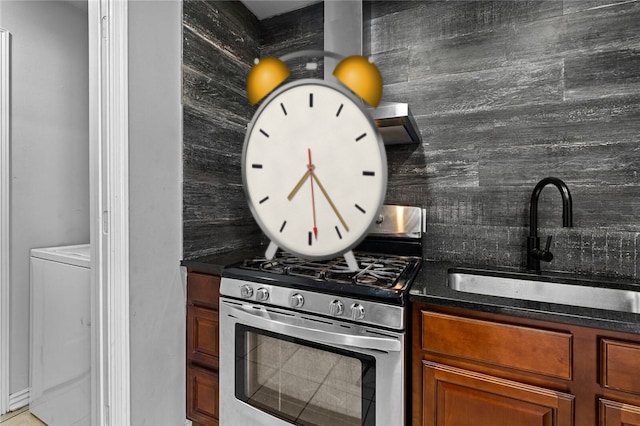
7:23:29
